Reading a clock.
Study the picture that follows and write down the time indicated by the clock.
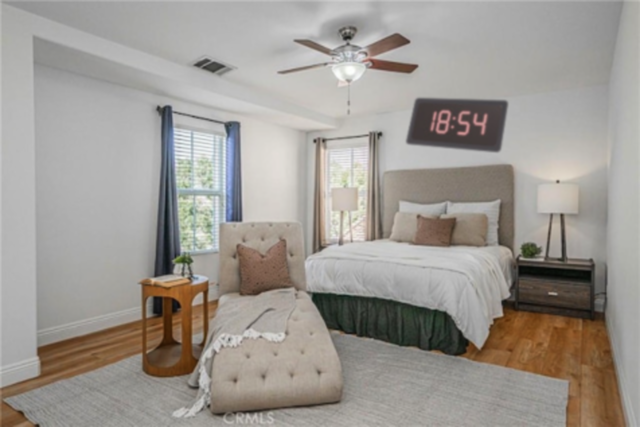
18:54
